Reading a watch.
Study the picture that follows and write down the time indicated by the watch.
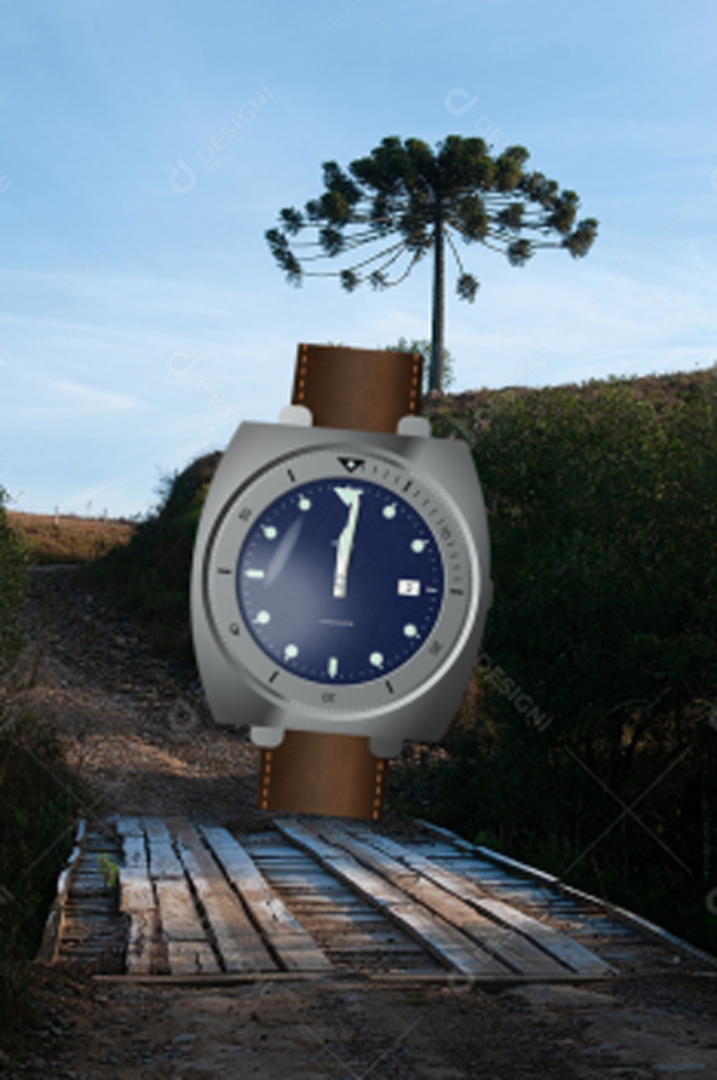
12:01
